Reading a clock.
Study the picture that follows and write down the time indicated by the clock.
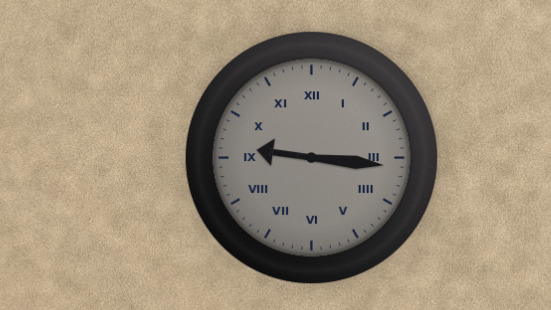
9:16
